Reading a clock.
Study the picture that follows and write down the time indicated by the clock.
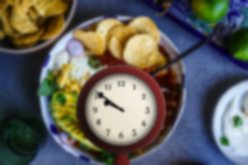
9:51
